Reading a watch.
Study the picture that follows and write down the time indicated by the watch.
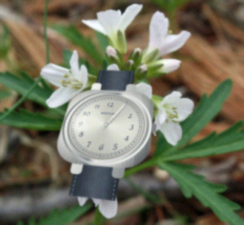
1:05
